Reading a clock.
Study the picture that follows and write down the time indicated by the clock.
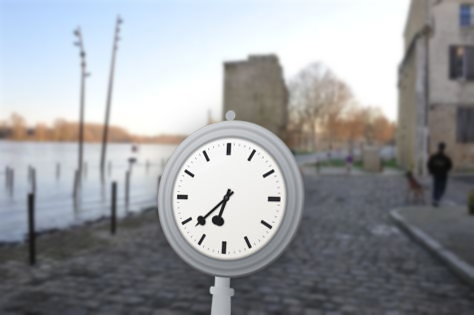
6:38
